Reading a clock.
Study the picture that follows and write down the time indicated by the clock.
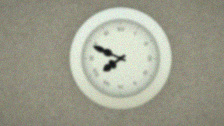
7:49
